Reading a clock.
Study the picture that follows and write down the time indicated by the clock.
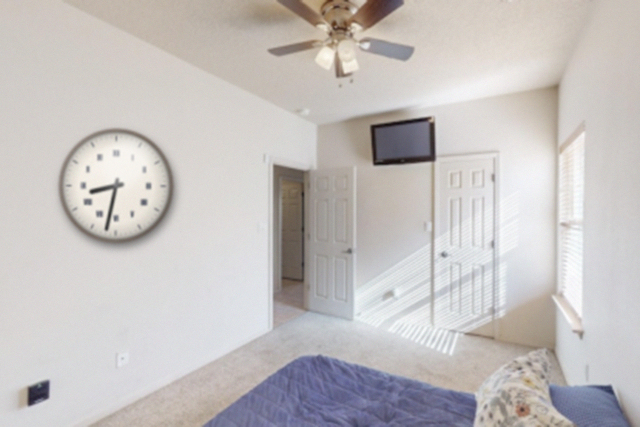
8:32
